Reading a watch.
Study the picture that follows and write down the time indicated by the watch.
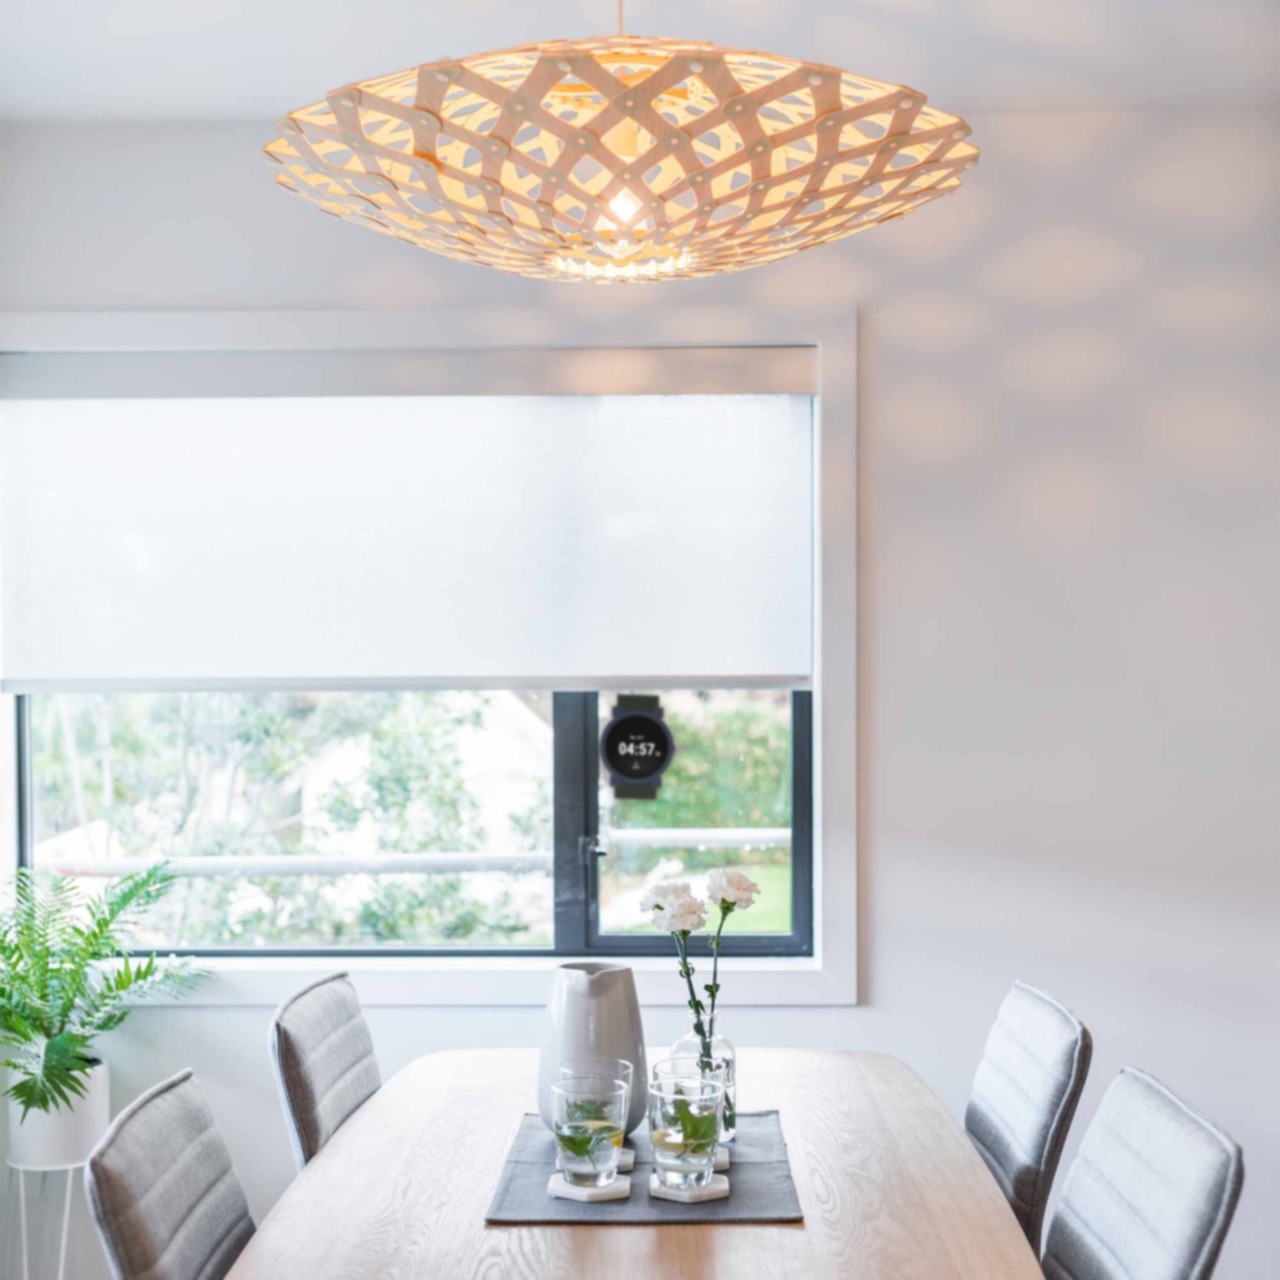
4:57
